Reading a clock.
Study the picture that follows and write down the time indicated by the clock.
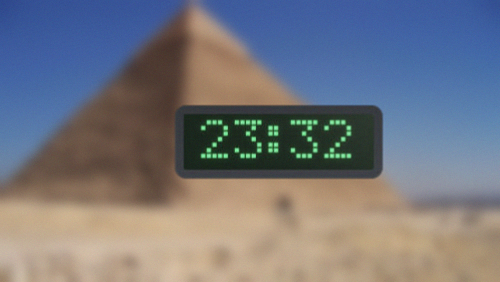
23:32
